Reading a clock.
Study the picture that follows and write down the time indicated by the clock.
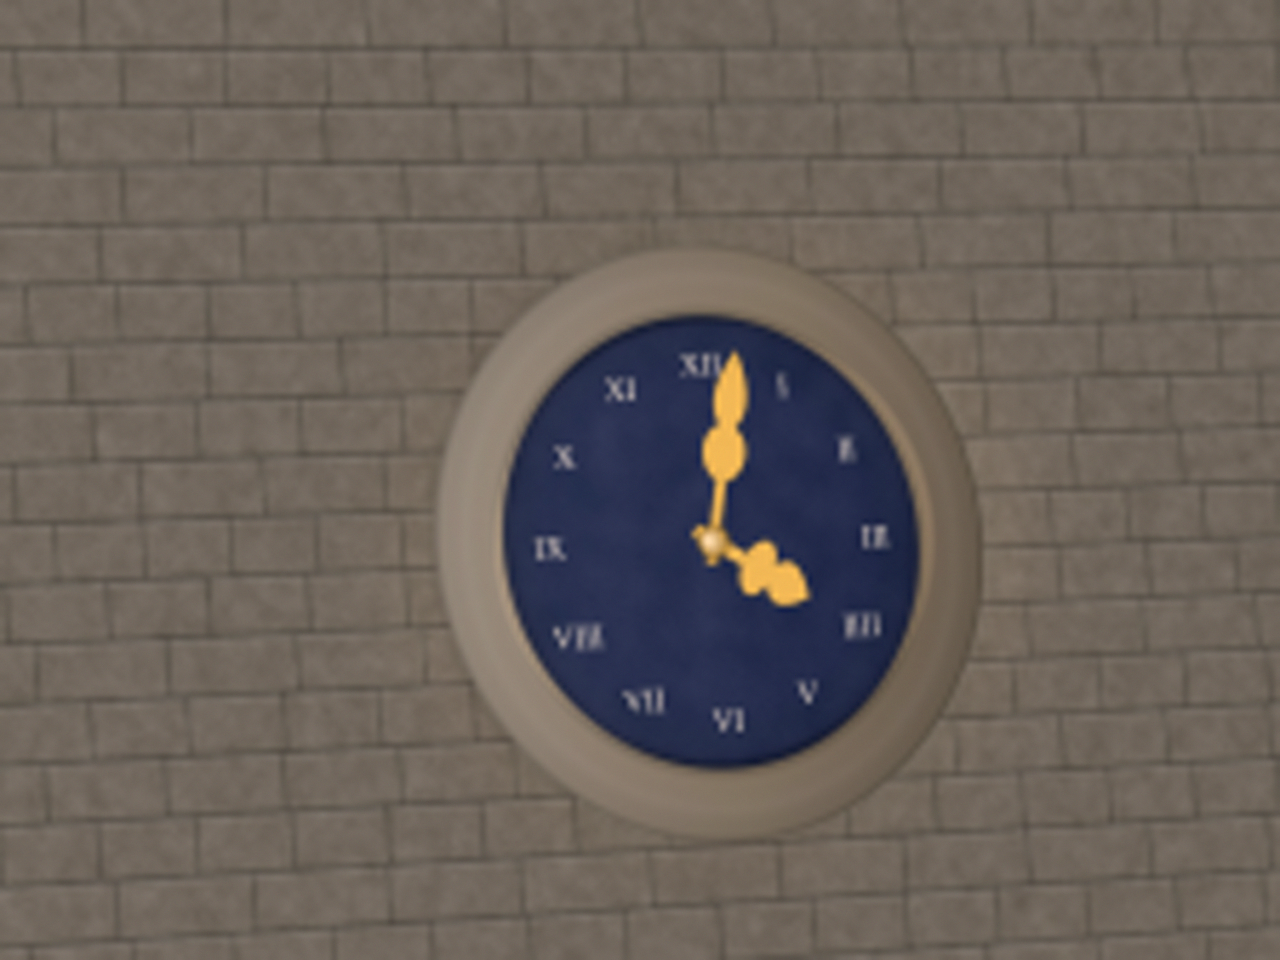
4:02
